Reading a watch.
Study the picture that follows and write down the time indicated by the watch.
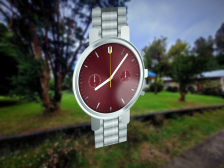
8:07
